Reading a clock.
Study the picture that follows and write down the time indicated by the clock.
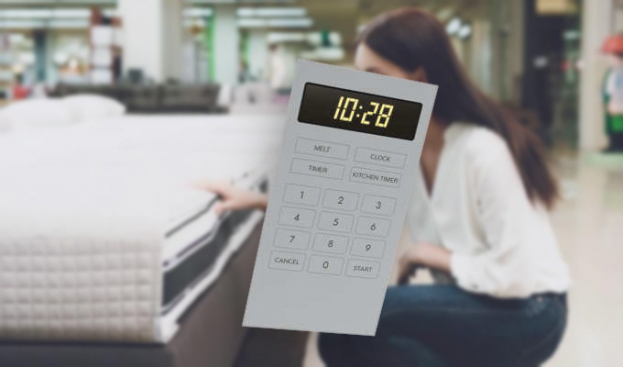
10:28
